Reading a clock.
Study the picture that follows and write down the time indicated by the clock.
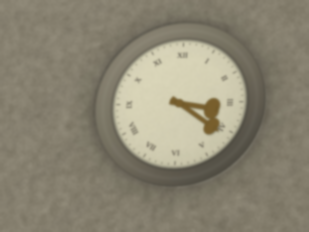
3:21
